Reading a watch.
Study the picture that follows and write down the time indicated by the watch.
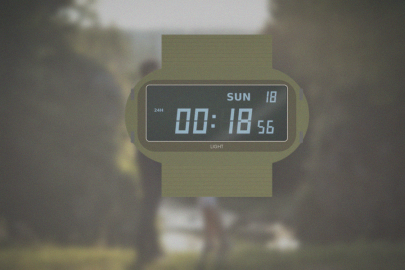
0:18:56
